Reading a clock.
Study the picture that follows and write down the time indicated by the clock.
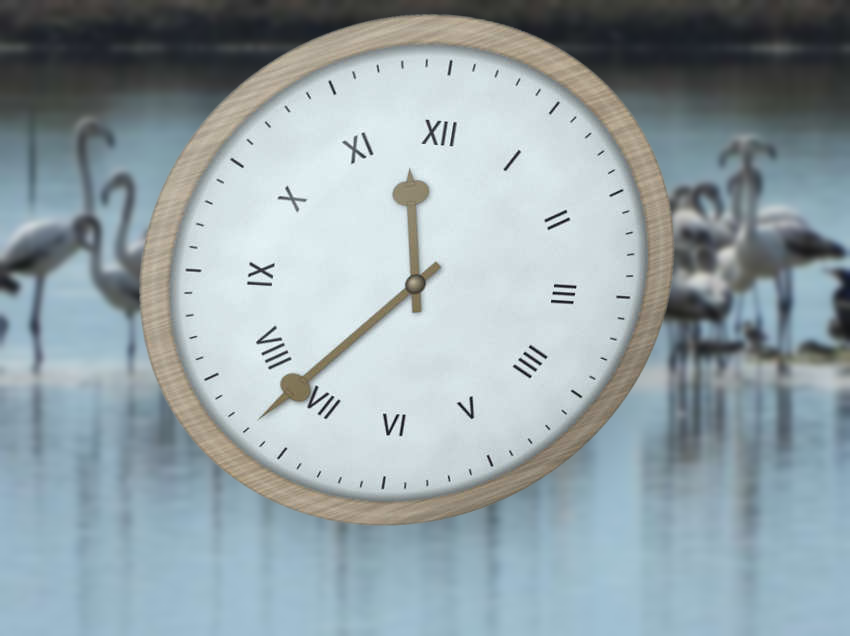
11:37
